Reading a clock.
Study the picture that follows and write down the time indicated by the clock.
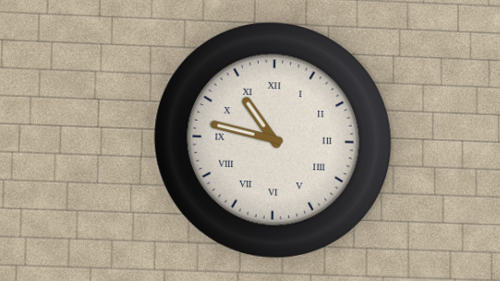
10:47
